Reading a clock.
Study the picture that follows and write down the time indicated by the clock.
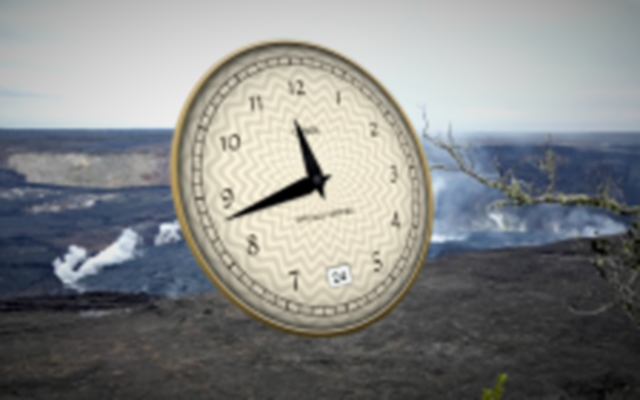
11:43
